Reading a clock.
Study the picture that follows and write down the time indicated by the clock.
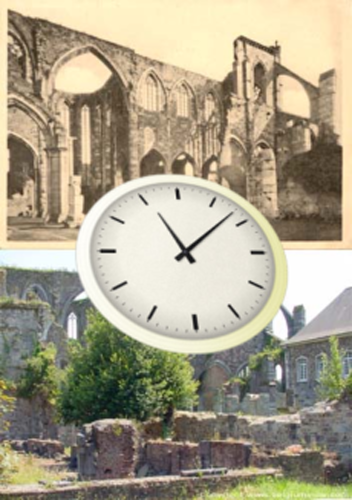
11:08
